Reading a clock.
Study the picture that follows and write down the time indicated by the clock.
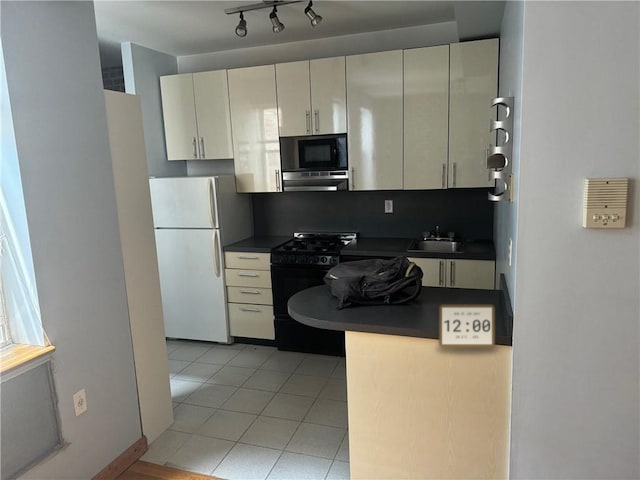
12:00
